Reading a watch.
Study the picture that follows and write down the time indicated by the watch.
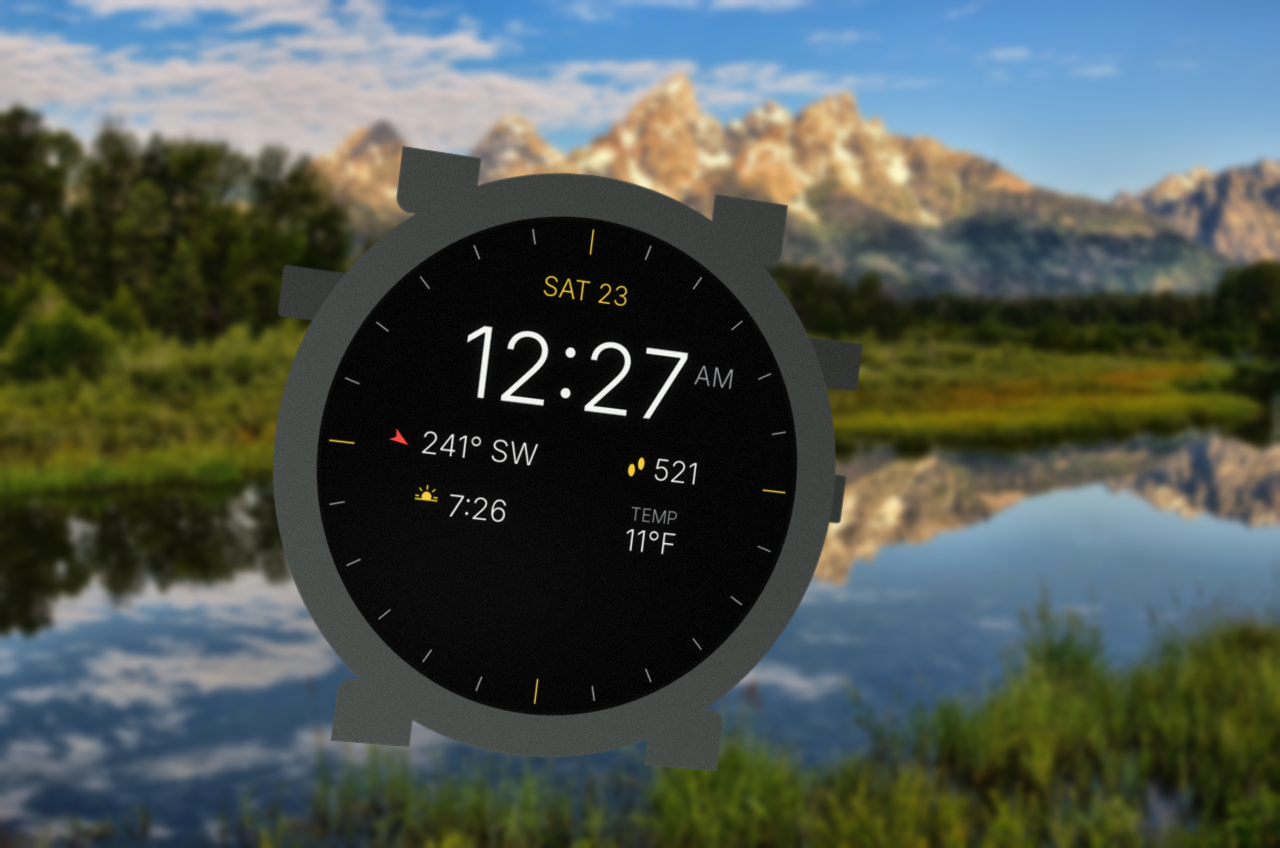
12:27
